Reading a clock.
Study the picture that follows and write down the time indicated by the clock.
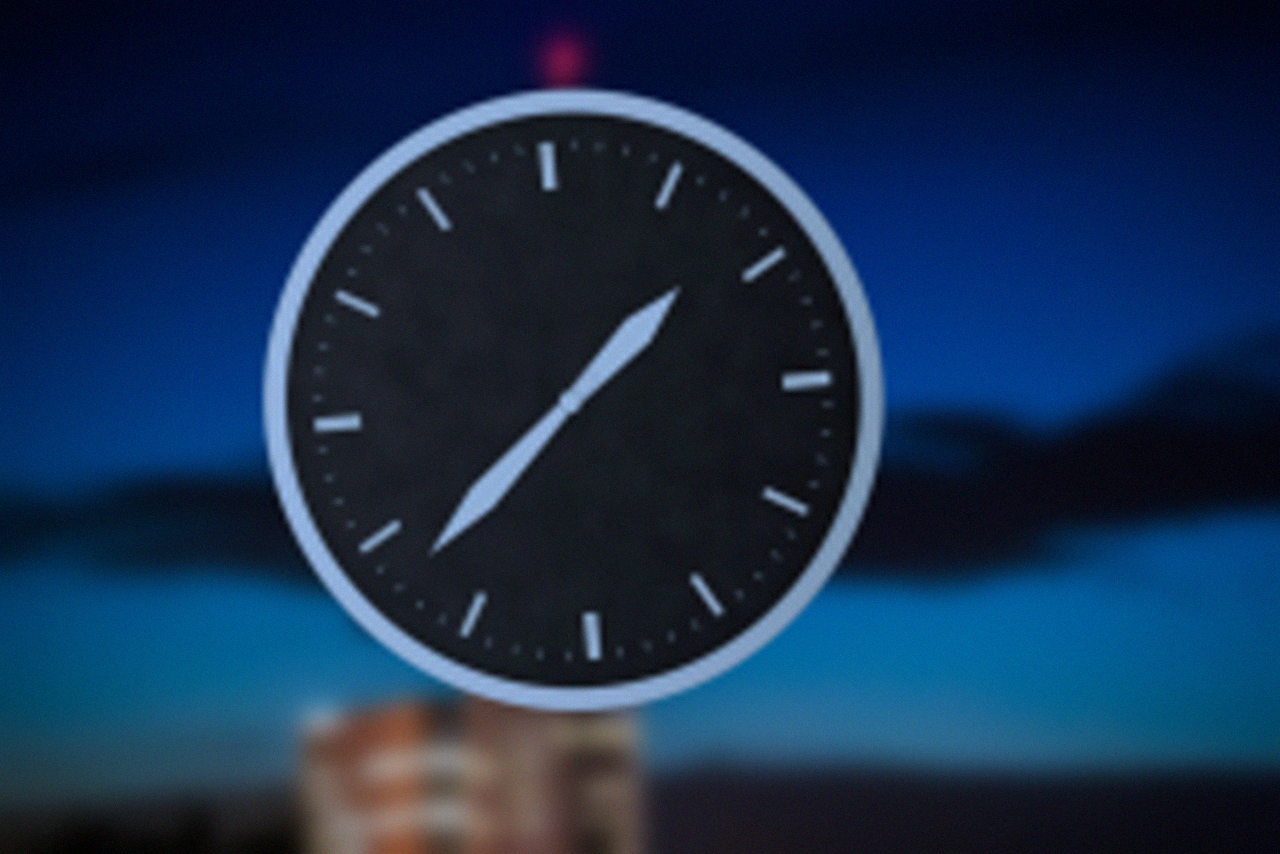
1:38
